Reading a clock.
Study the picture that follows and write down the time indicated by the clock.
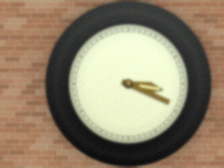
3:19
